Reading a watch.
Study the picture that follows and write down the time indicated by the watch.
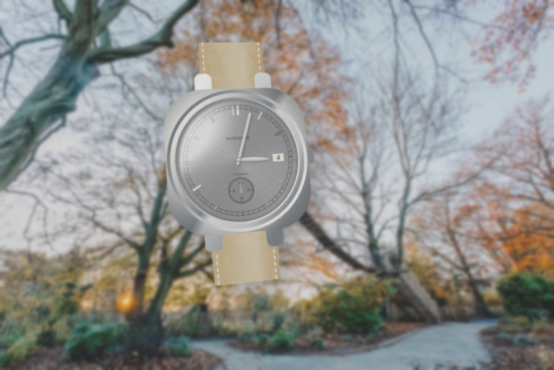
3:03
